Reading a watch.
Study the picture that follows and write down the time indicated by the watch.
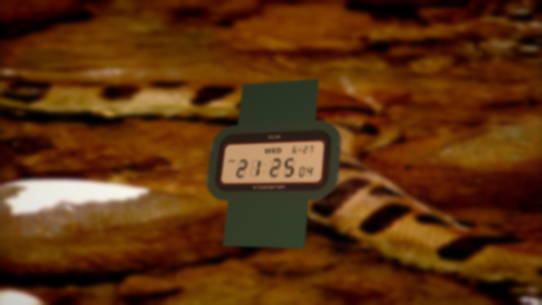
21:25
